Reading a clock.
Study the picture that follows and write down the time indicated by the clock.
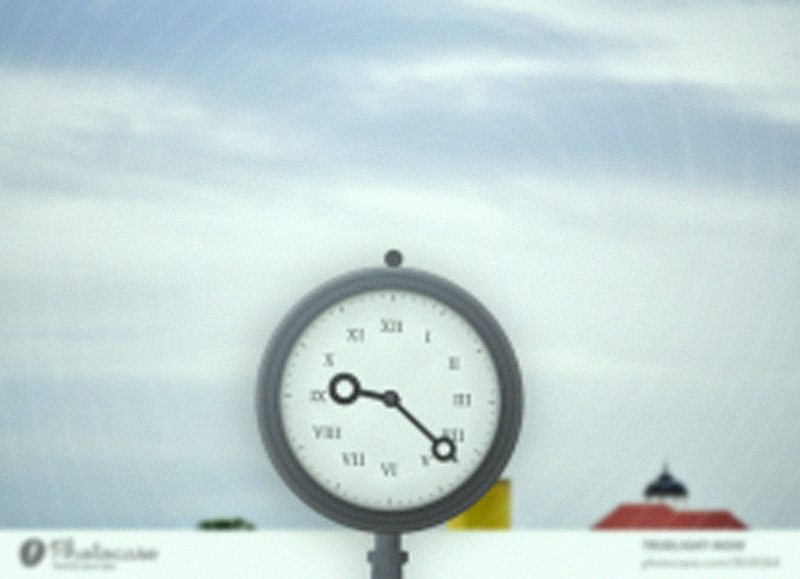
9:22
